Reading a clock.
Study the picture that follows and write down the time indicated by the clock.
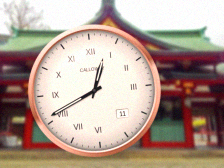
12:41
